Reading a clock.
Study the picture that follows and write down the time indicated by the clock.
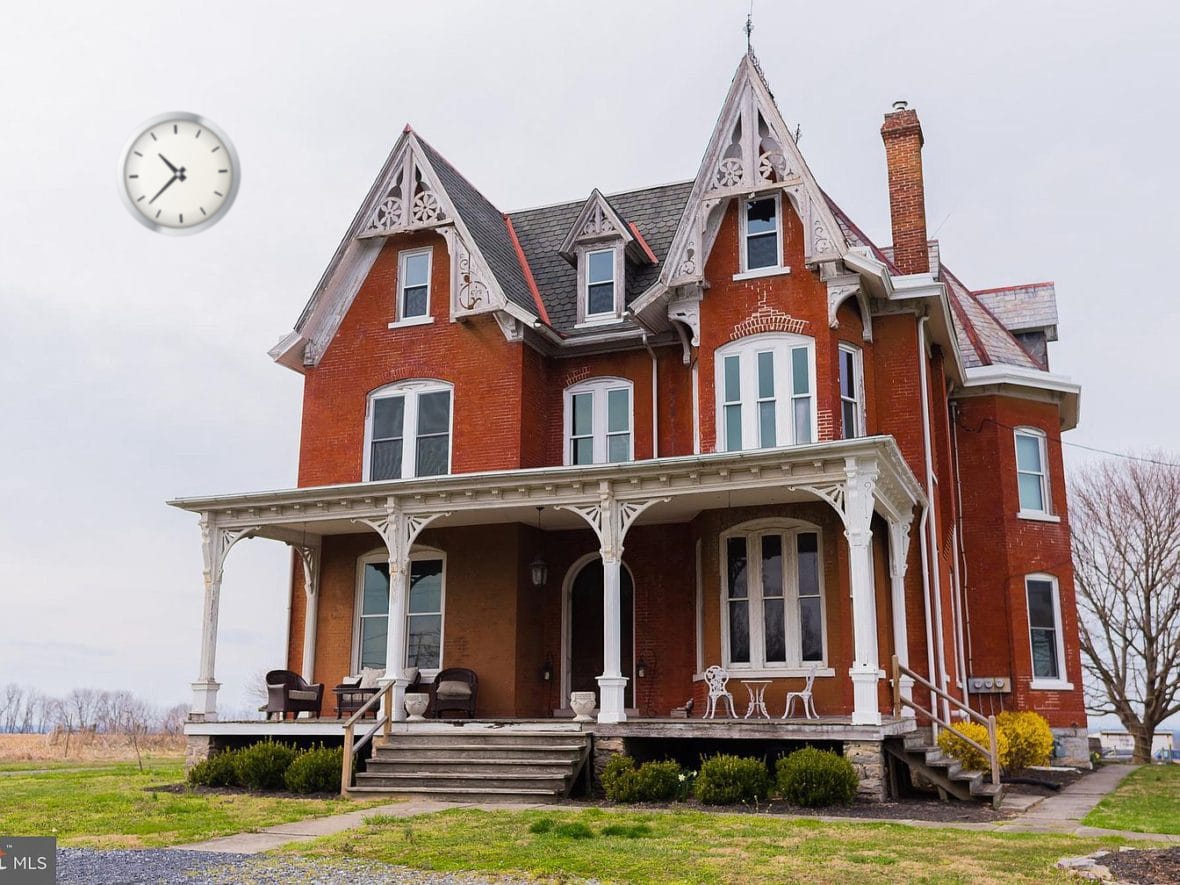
10:38
